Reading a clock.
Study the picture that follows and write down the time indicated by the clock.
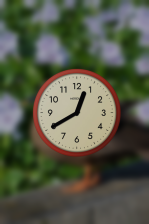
12:40
